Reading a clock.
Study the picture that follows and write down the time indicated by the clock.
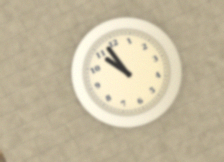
10:58
